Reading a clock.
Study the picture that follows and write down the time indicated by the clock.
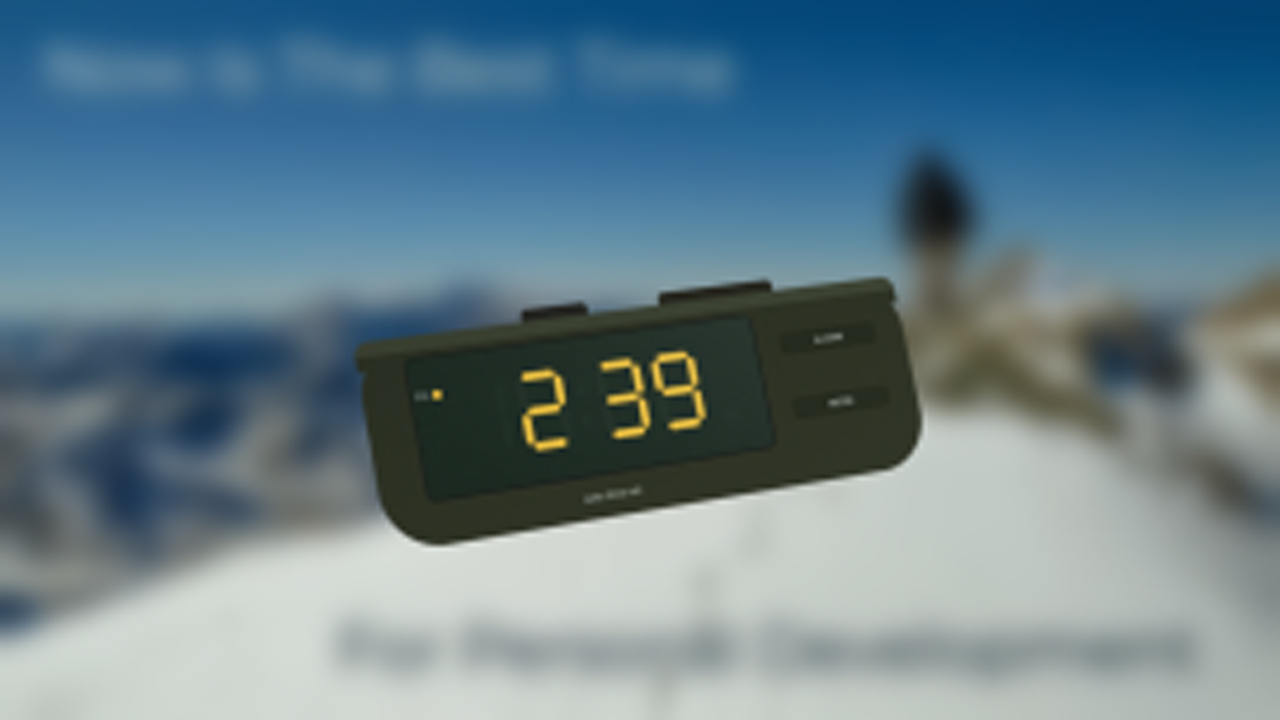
2:39
